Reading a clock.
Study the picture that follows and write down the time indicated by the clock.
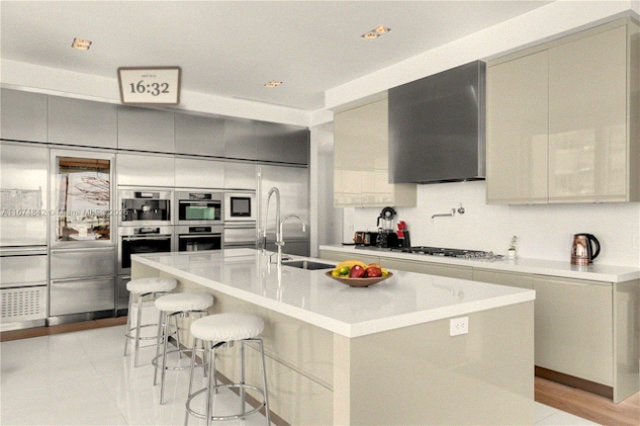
16:32
